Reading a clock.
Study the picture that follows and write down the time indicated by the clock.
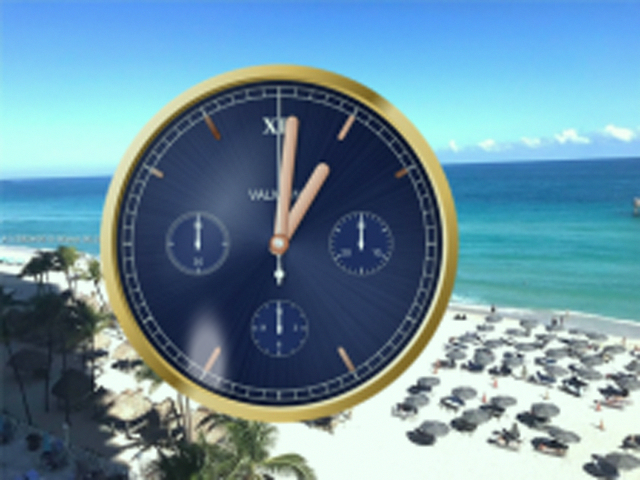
1:01
